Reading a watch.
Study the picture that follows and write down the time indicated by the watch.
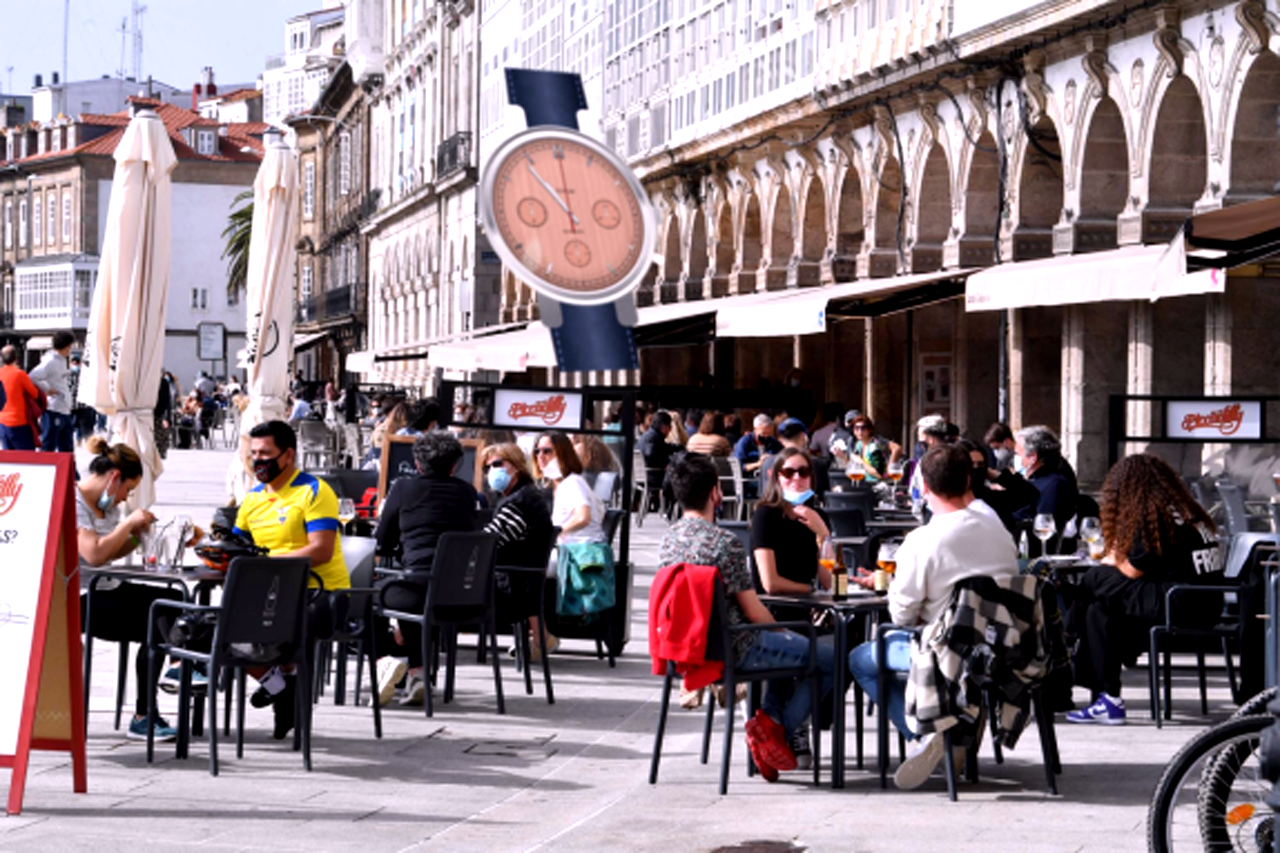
10:54
